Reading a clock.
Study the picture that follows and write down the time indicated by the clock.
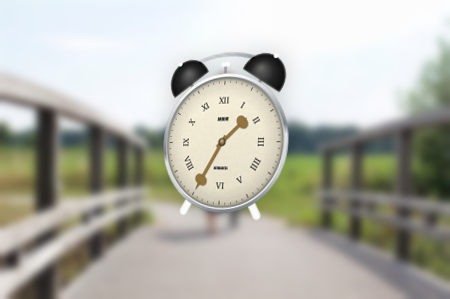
1:35
